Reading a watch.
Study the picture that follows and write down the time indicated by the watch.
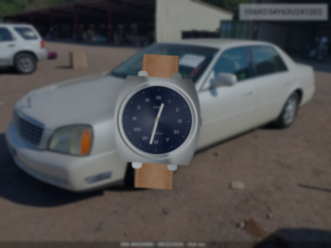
12:32
